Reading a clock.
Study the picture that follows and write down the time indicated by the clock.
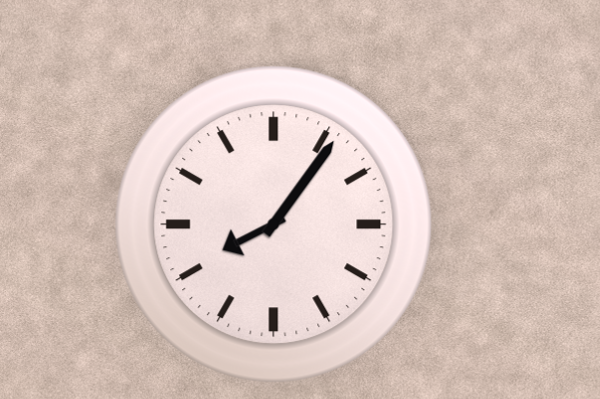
8:06
